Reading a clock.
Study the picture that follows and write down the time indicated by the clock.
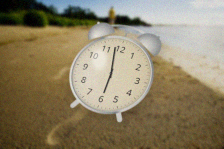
5:58
